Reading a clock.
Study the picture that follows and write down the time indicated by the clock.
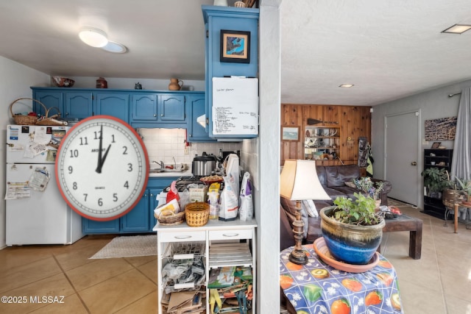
1:01
